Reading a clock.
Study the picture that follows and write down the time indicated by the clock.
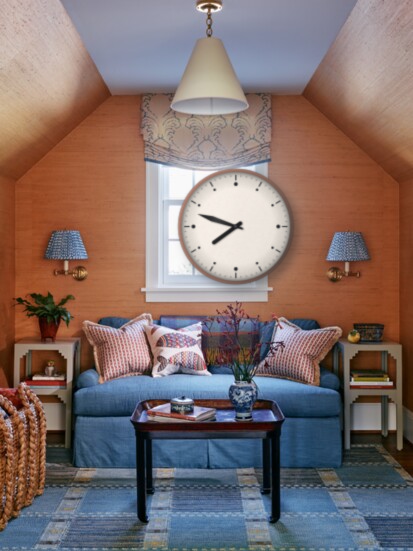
7:48
